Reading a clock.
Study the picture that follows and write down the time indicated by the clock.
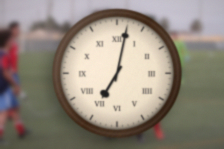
7:02
